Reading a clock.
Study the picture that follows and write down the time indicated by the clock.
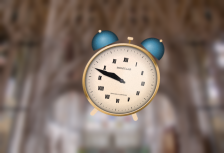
9:48
